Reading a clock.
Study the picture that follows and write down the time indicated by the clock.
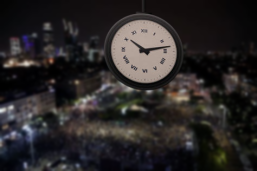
10:13
